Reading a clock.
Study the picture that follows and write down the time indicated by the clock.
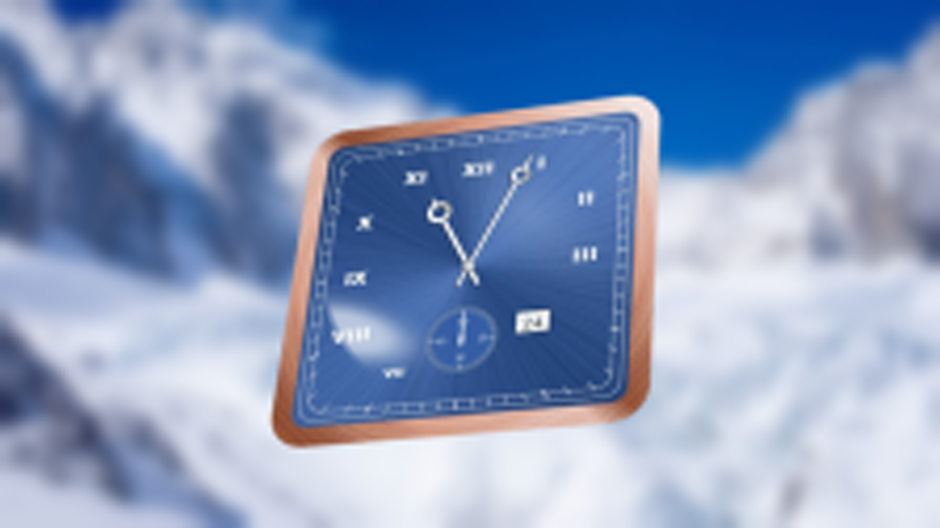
11:04
